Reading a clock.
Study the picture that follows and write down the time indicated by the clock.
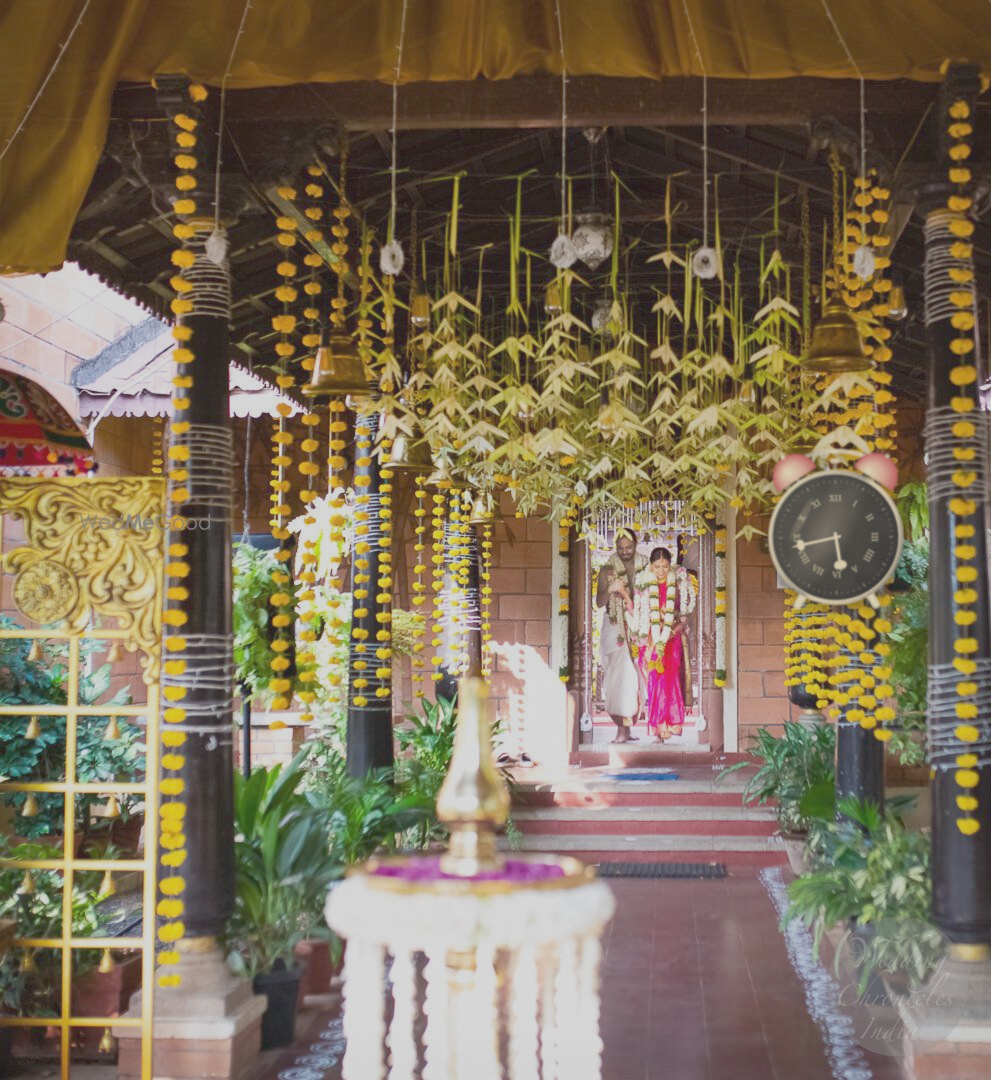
5:43
